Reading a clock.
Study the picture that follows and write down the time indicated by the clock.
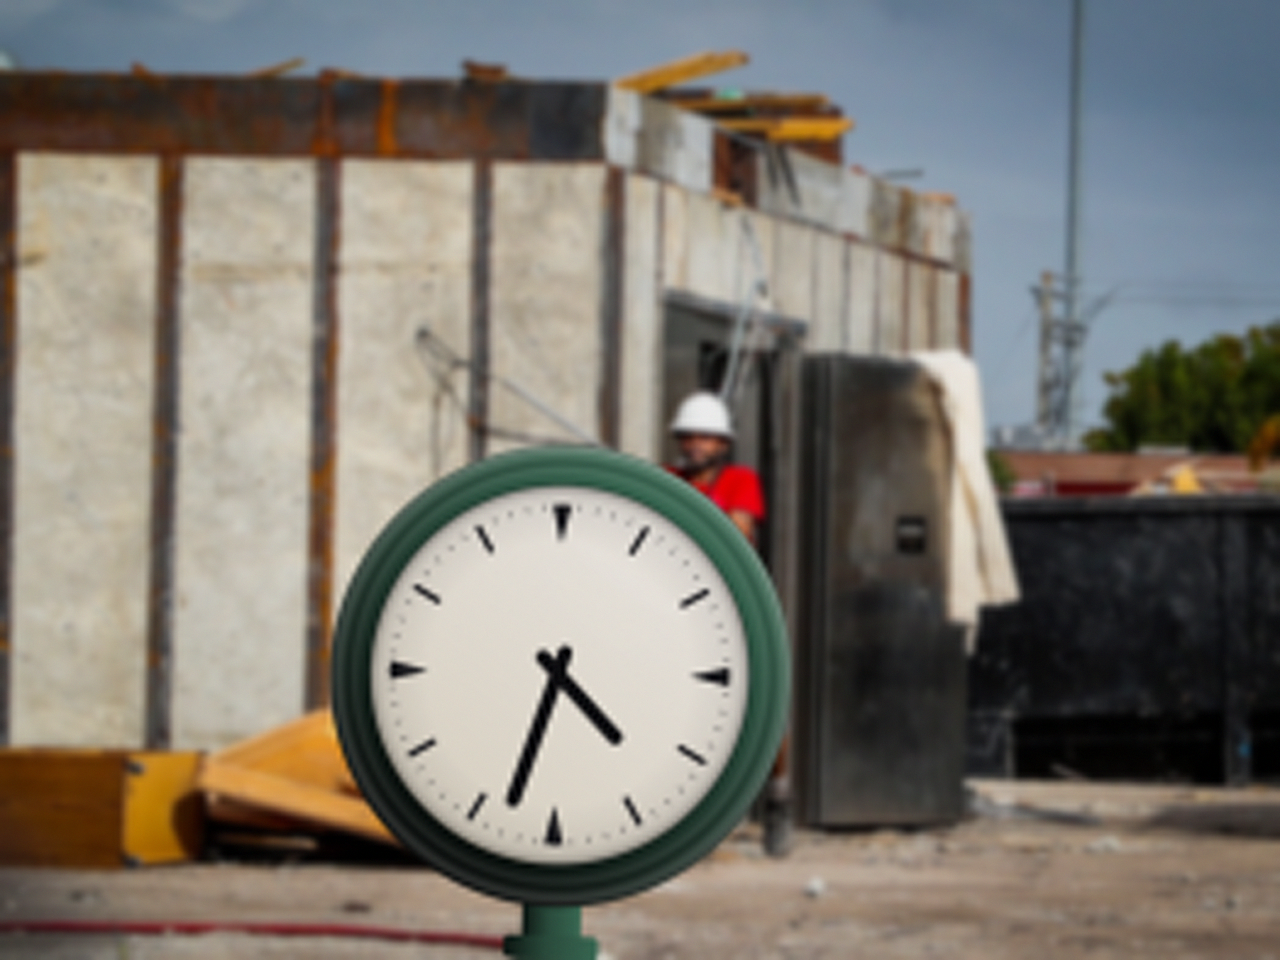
4:33
